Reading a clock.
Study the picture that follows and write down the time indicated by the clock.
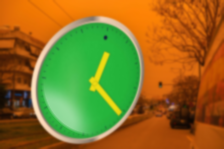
12:21
